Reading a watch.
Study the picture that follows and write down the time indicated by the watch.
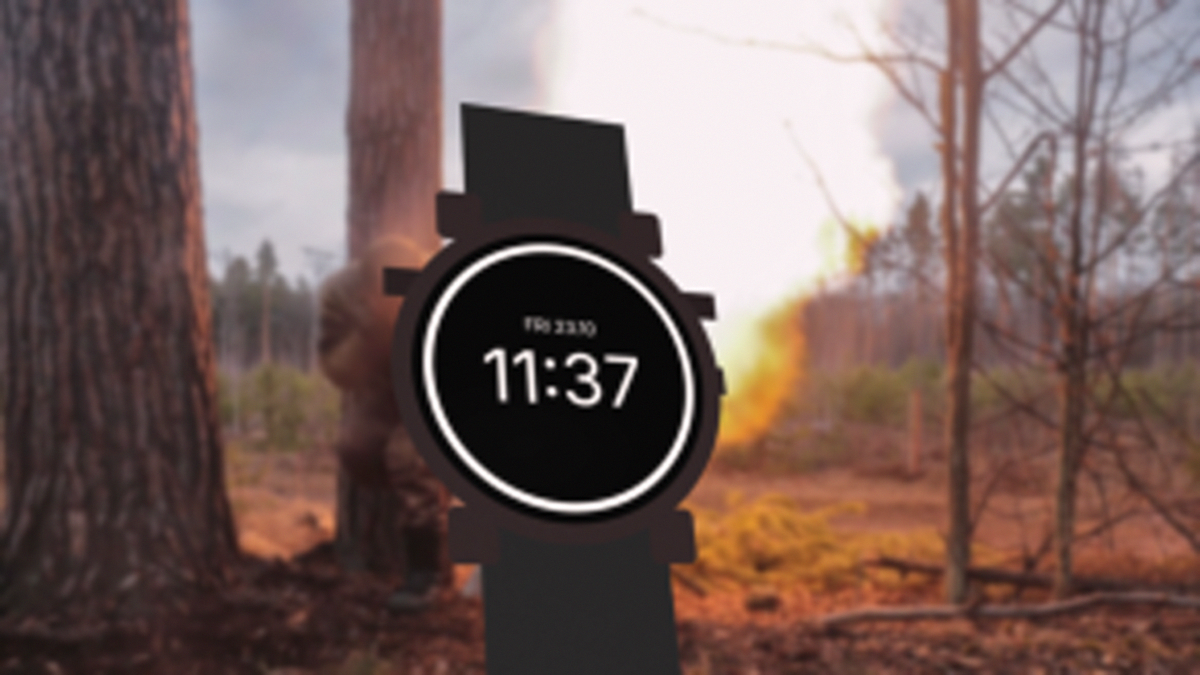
11:37
